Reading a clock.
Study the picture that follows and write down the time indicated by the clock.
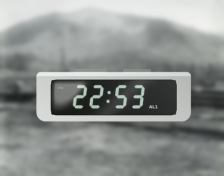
22:53
